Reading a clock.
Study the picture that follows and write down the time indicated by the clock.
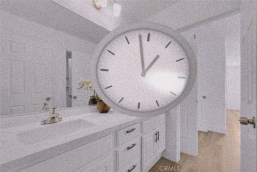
12:58
